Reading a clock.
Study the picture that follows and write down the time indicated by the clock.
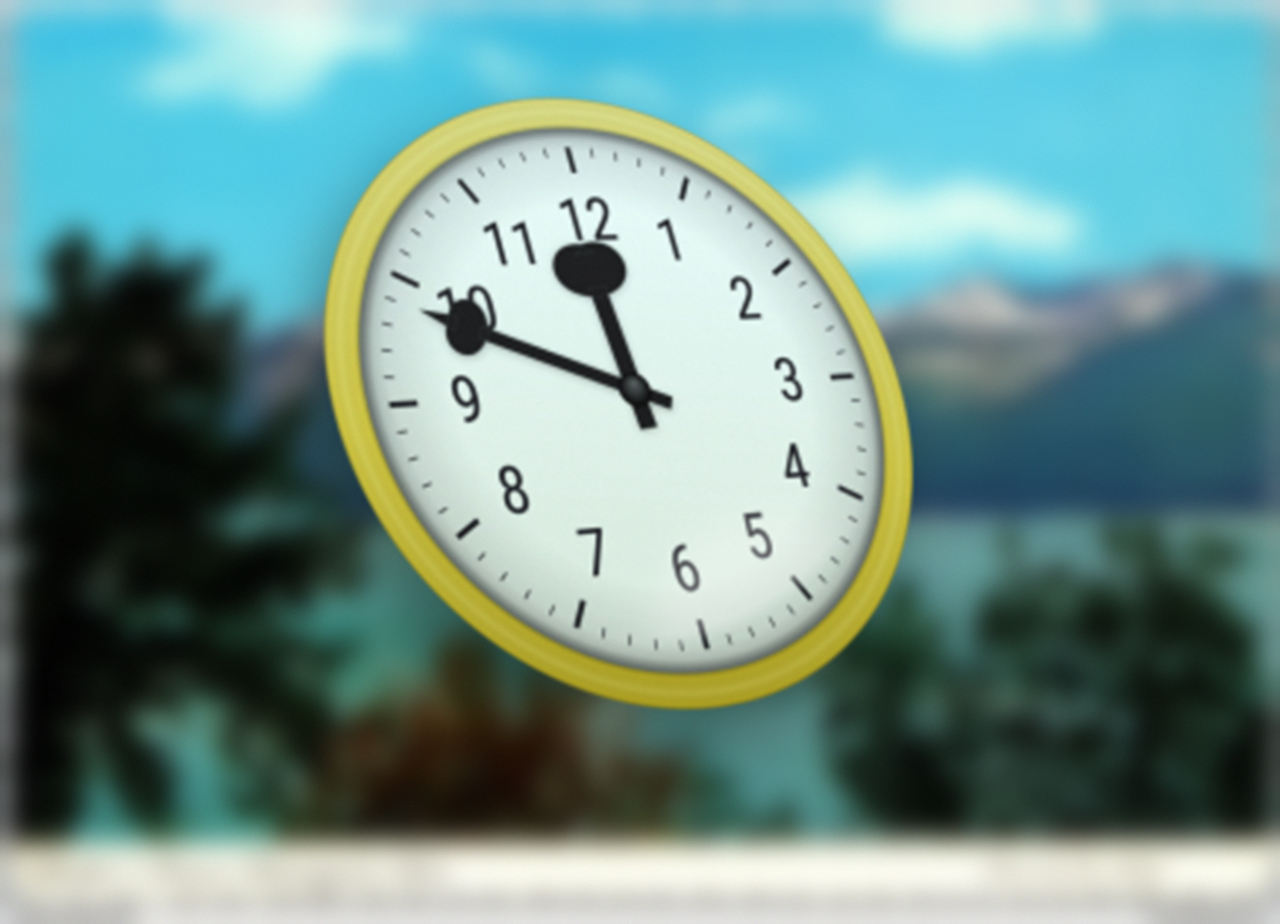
11:49
